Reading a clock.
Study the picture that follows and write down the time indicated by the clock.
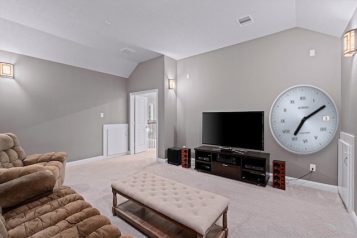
7:10
